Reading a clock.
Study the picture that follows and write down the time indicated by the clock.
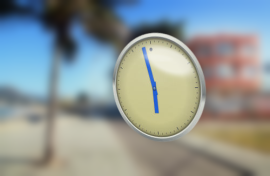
5:58
